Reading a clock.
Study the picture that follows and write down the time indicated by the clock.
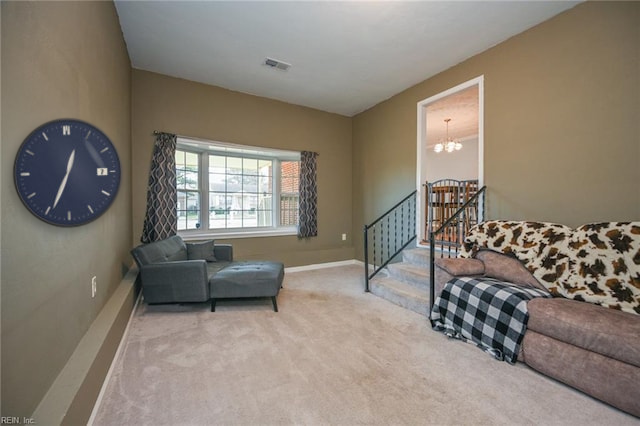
12:34
